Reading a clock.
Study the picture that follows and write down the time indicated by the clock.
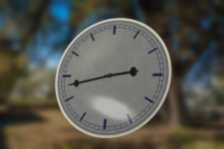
2:43
